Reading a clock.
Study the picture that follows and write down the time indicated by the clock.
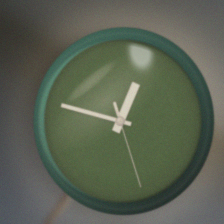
12:47:27
